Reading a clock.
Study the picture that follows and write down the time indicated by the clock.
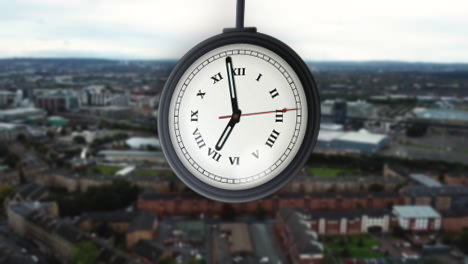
6:58:14
